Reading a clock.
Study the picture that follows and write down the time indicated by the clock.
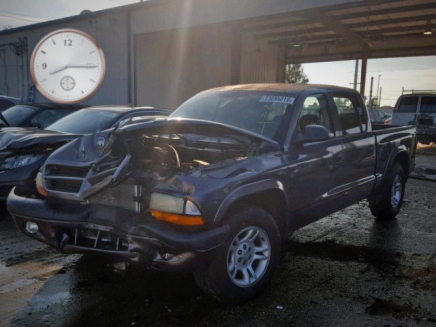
8:15
